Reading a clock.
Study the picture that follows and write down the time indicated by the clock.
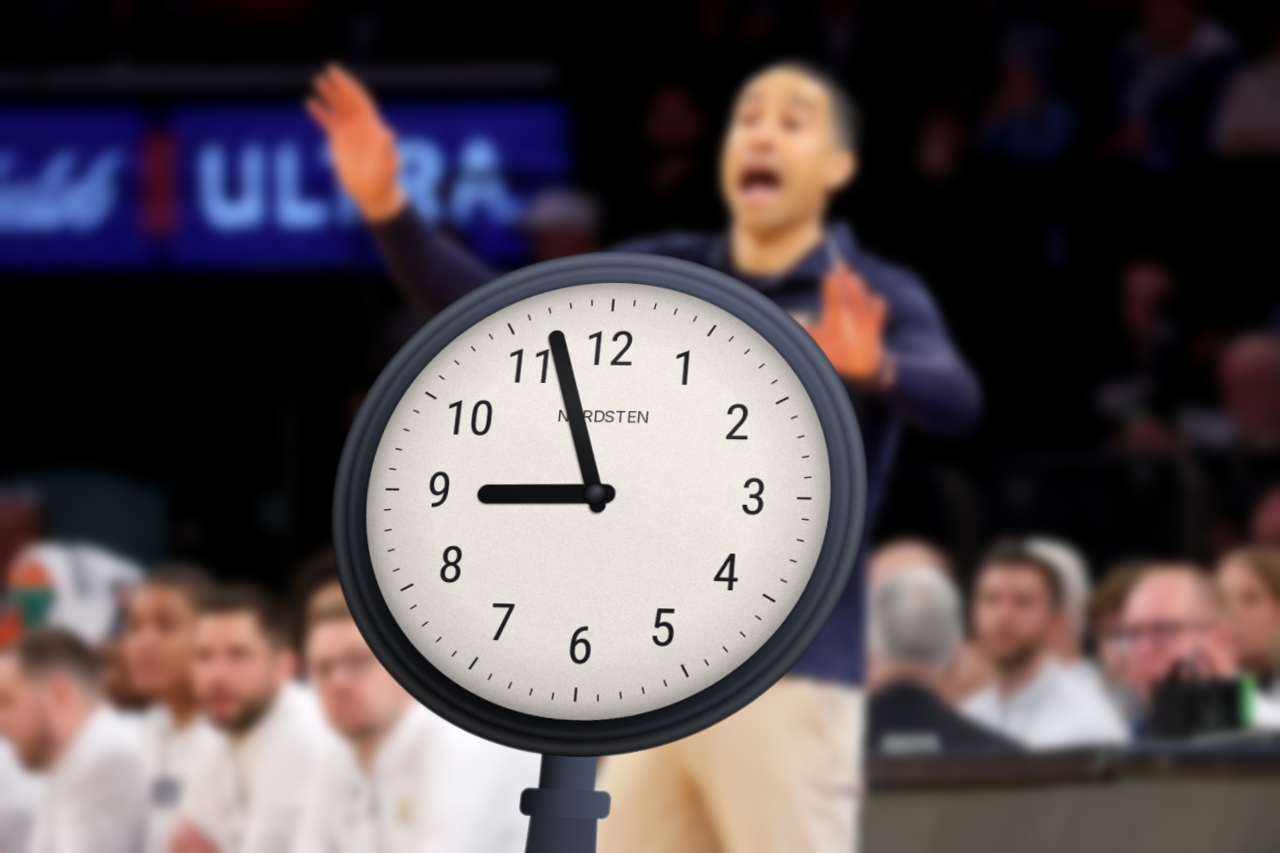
8:57
